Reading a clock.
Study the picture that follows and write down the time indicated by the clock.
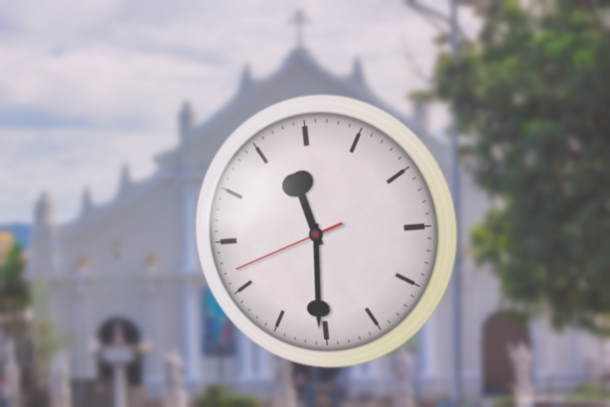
11:30:42
